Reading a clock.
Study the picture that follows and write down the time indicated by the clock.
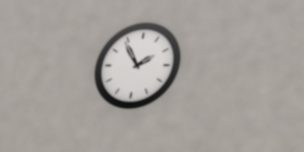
1:54
